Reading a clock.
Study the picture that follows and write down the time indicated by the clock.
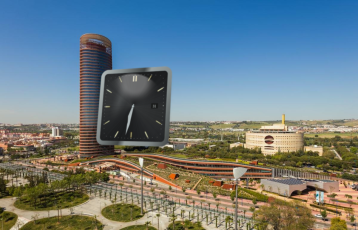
6:32
